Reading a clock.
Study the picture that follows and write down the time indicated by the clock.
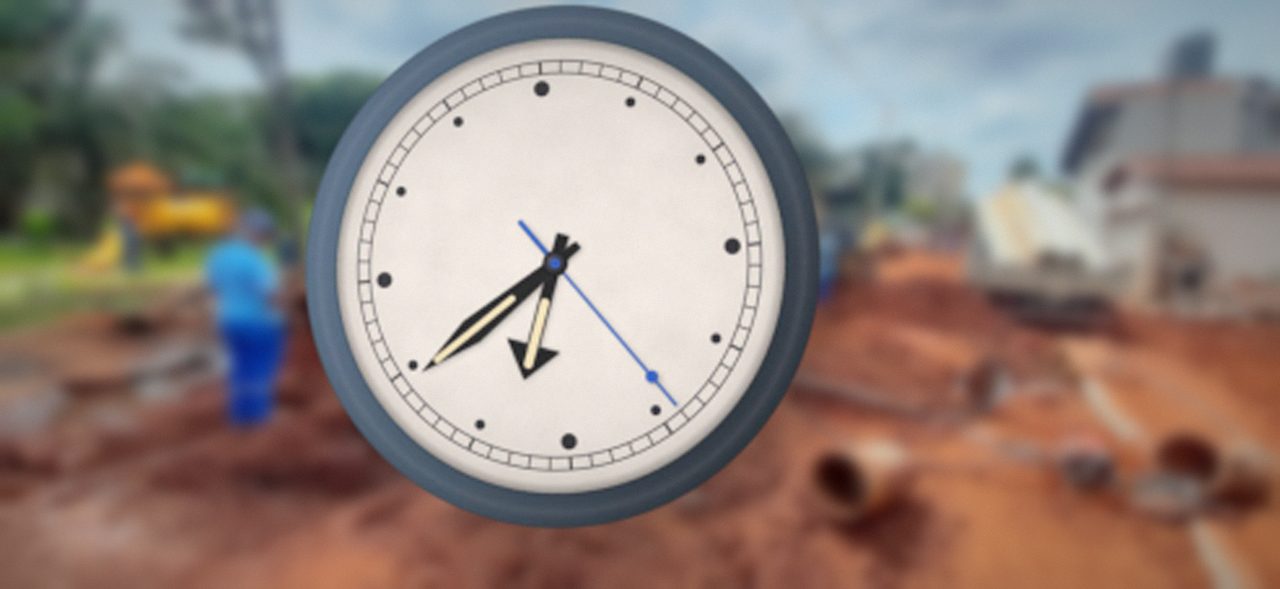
6:39:24
